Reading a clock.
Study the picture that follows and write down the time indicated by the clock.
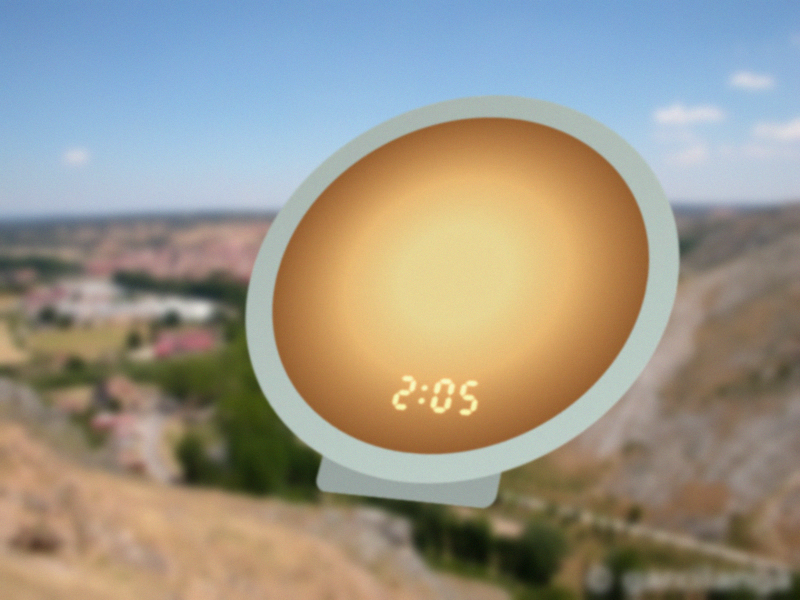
2:05
